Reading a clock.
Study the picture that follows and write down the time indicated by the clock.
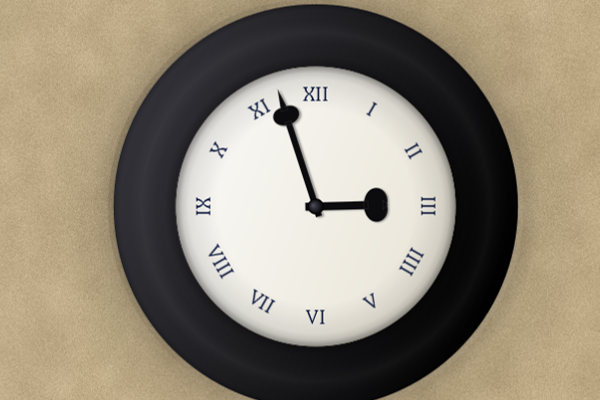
2:57
